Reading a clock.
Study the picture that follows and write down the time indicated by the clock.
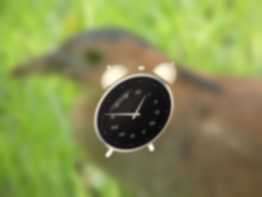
12:46
